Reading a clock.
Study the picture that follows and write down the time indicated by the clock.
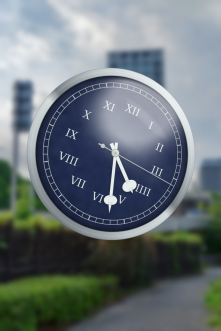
4:27:16
